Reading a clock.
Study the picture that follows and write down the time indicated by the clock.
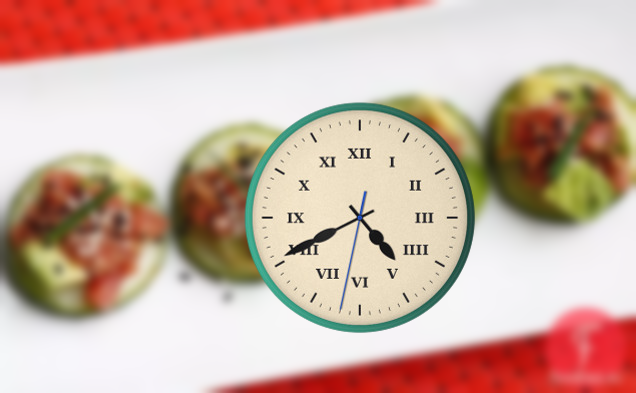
4:40:32
